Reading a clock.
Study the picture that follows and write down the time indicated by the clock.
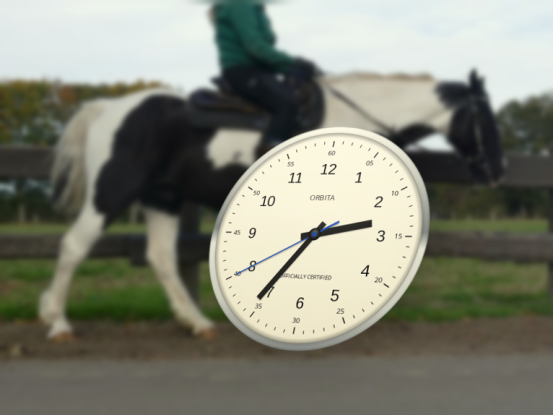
2:35:40
